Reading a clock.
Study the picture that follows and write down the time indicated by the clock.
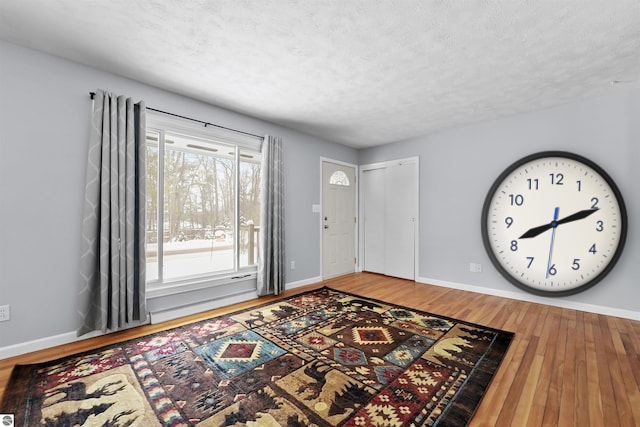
8:11:31
